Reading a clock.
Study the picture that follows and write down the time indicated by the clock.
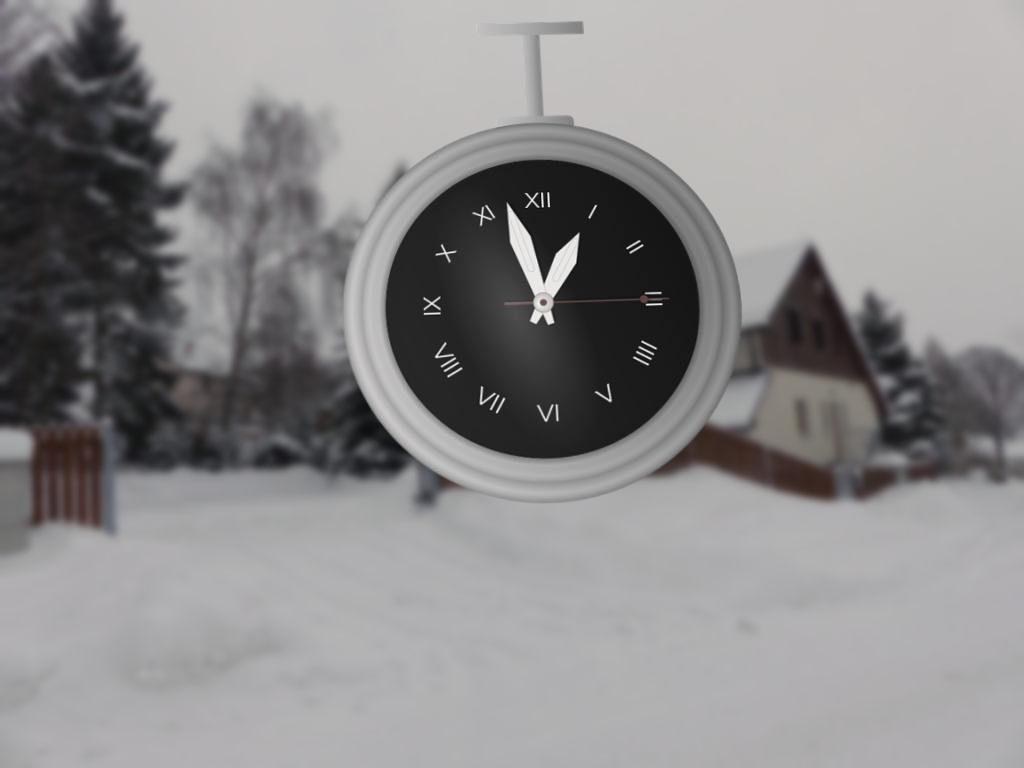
12:57:15
